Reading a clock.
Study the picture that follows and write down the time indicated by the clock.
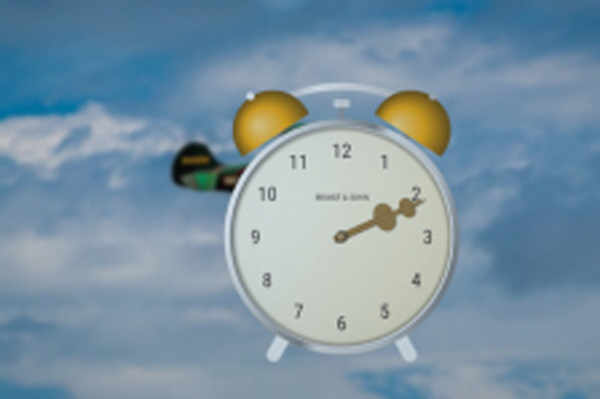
2:11
